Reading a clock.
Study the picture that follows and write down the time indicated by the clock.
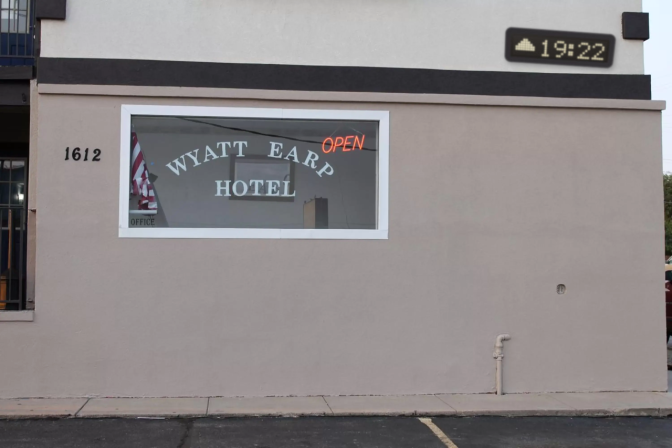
19:22
